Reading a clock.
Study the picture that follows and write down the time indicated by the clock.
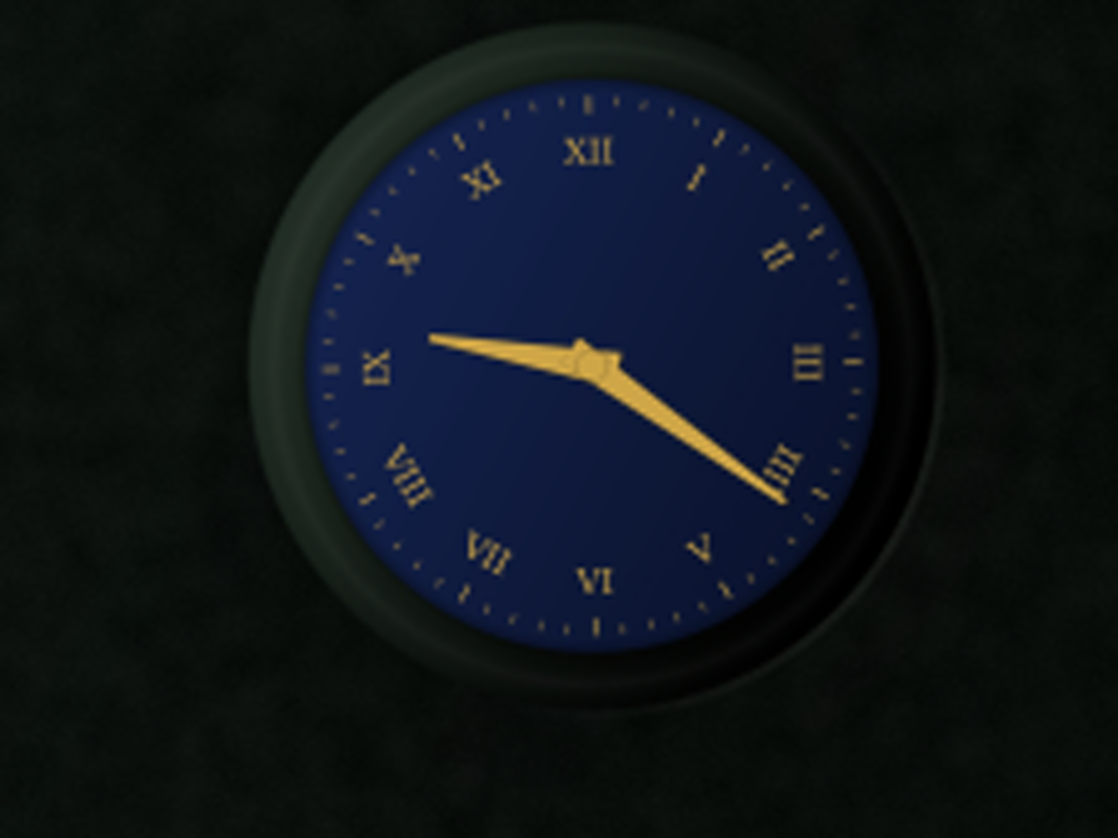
9:21
